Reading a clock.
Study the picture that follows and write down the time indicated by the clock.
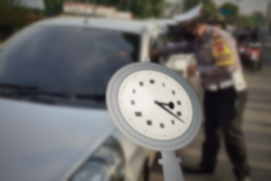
3:22
